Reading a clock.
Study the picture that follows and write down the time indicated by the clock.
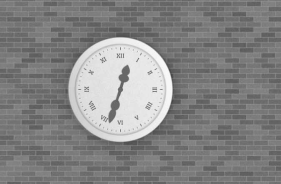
12:33
